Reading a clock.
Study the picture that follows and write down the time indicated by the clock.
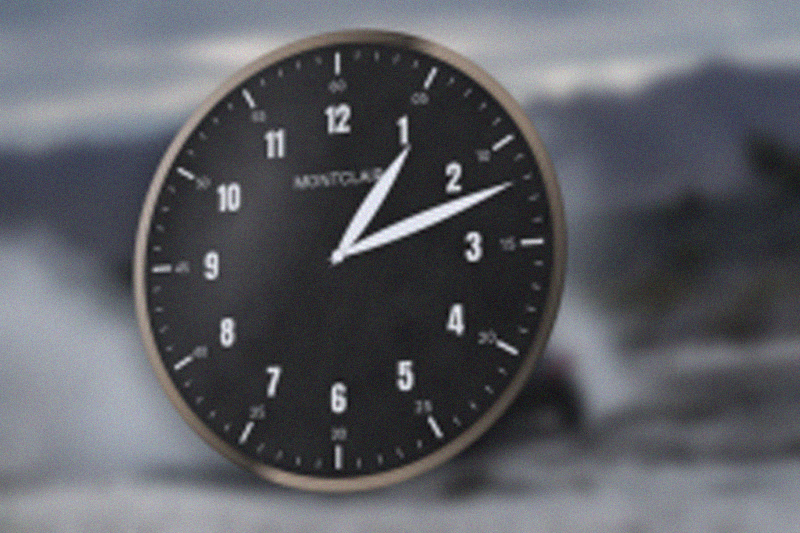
1:12
